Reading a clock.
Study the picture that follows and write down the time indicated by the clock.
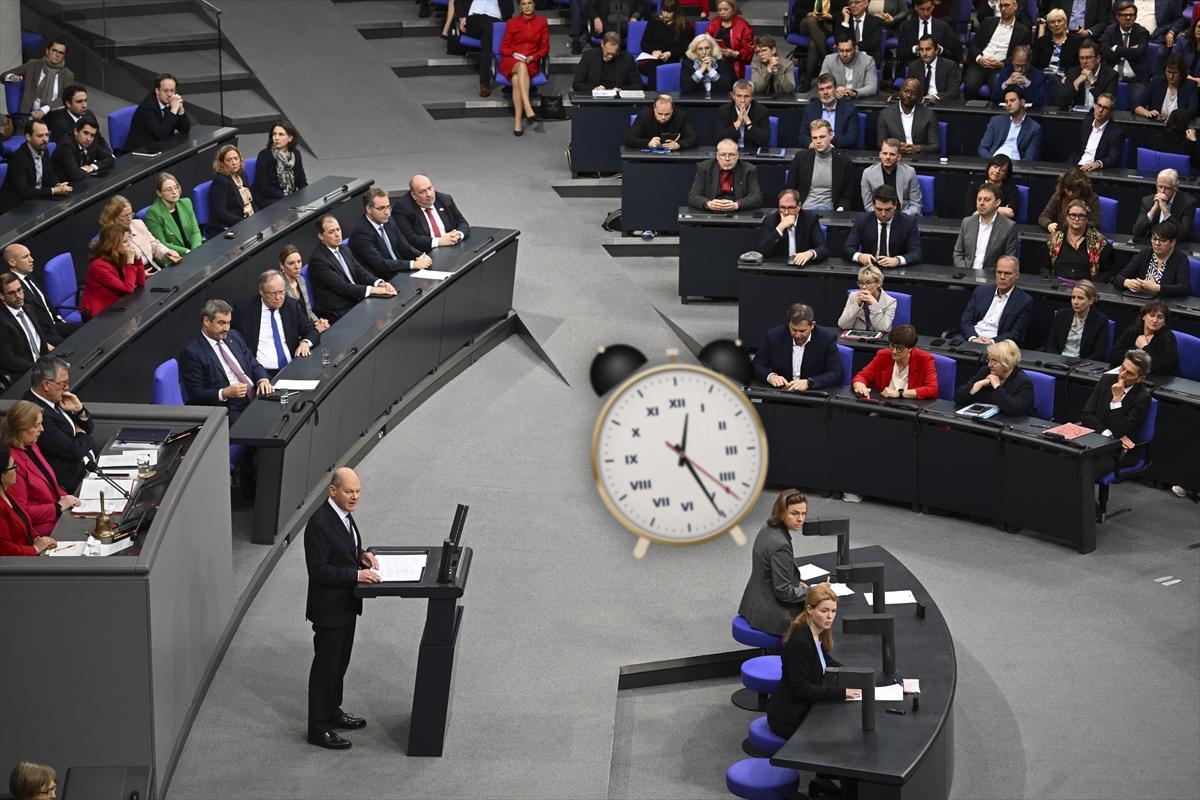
12:25:22
